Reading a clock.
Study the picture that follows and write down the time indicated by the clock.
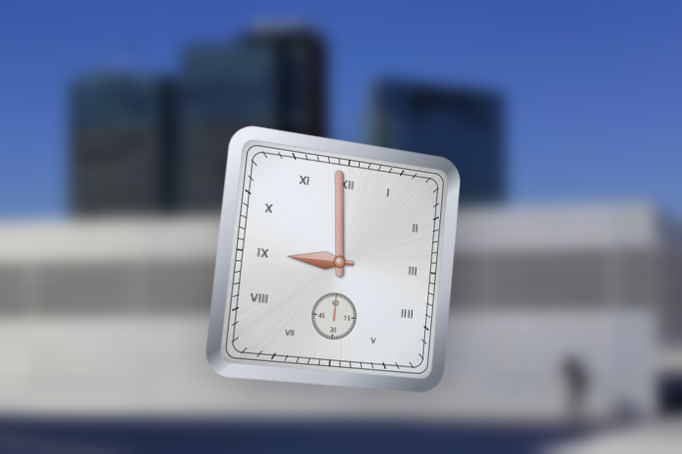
8:59
